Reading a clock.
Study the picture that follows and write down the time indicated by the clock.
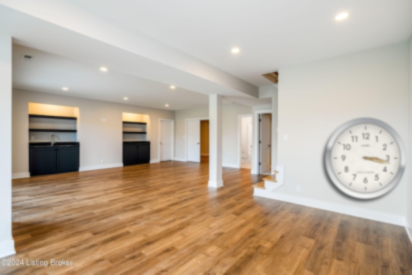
3:17
